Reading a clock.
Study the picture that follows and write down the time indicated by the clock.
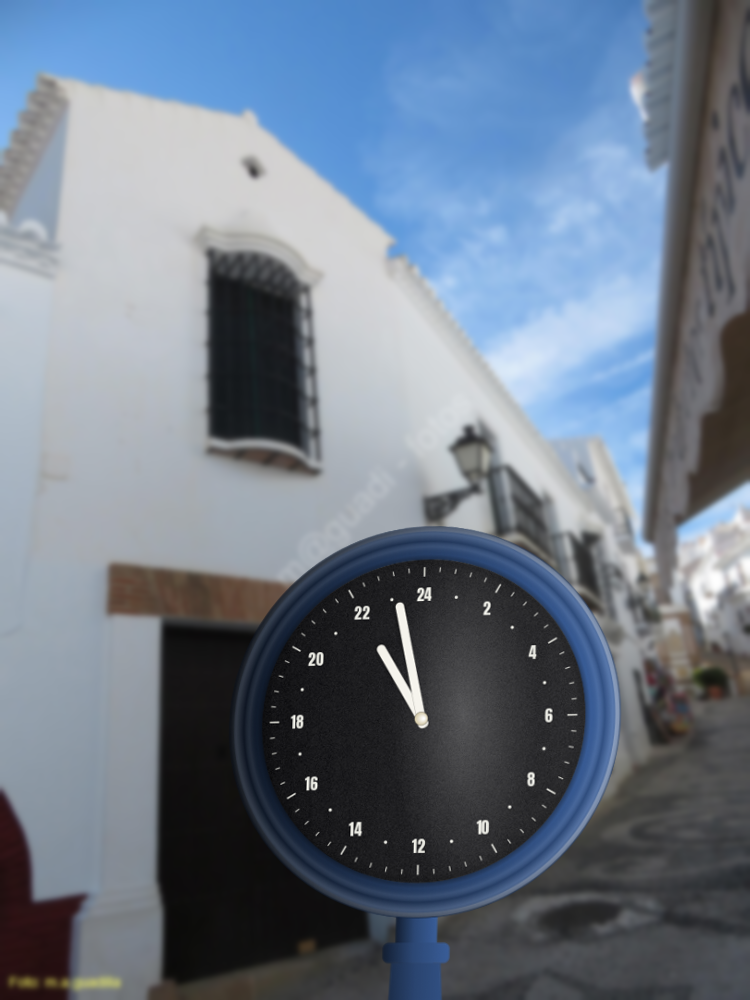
21:58
